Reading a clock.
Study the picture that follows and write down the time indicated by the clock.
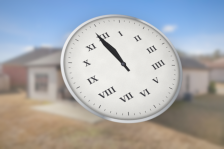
11:59
